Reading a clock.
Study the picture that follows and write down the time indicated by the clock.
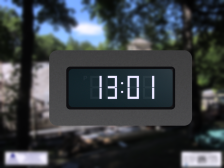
13:01
